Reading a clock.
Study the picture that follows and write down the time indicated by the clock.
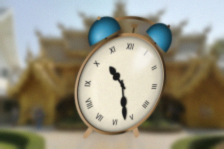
10:27
